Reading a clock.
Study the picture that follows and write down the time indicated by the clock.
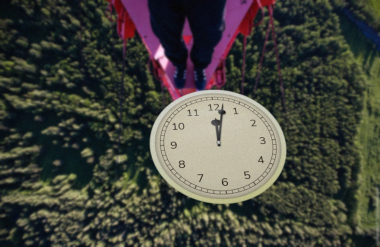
12:02
